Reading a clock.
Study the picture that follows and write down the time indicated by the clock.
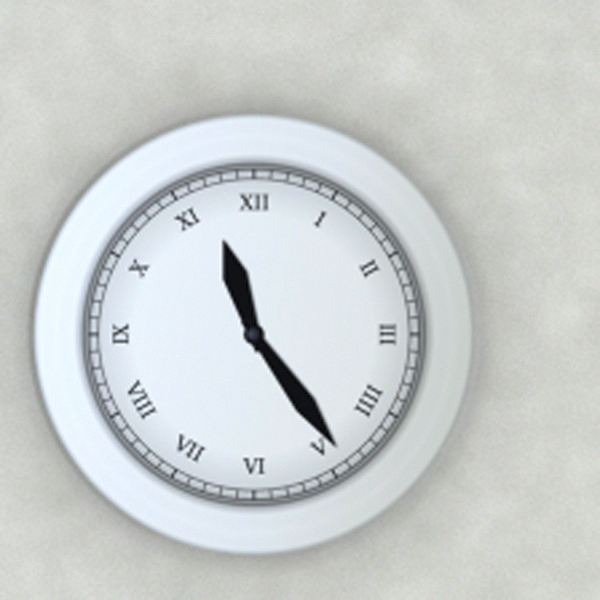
11:24
